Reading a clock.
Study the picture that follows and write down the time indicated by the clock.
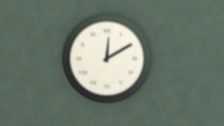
12:10
